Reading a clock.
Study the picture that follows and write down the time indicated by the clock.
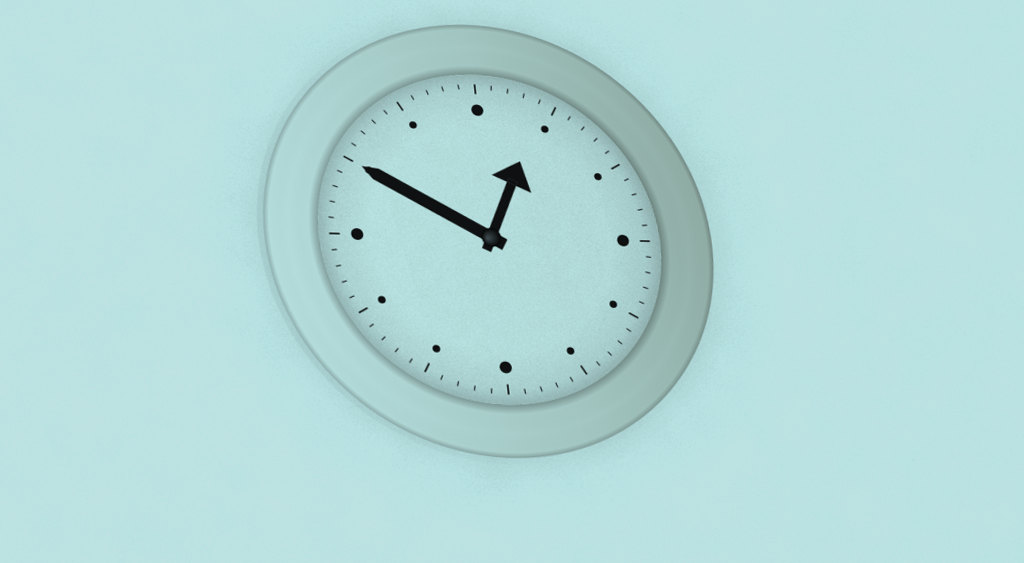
12:50
